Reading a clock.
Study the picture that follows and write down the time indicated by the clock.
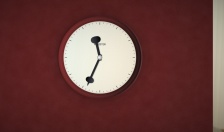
11:34
